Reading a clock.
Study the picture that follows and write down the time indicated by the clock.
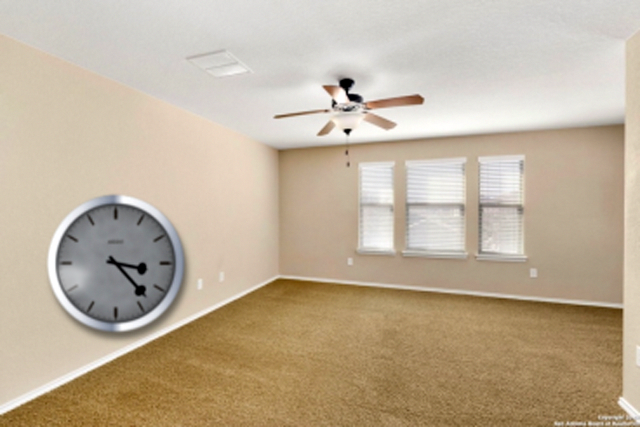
3:23
